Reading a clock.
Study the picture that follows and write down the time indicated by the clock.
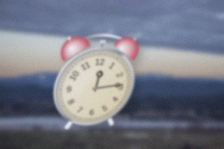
12:14
